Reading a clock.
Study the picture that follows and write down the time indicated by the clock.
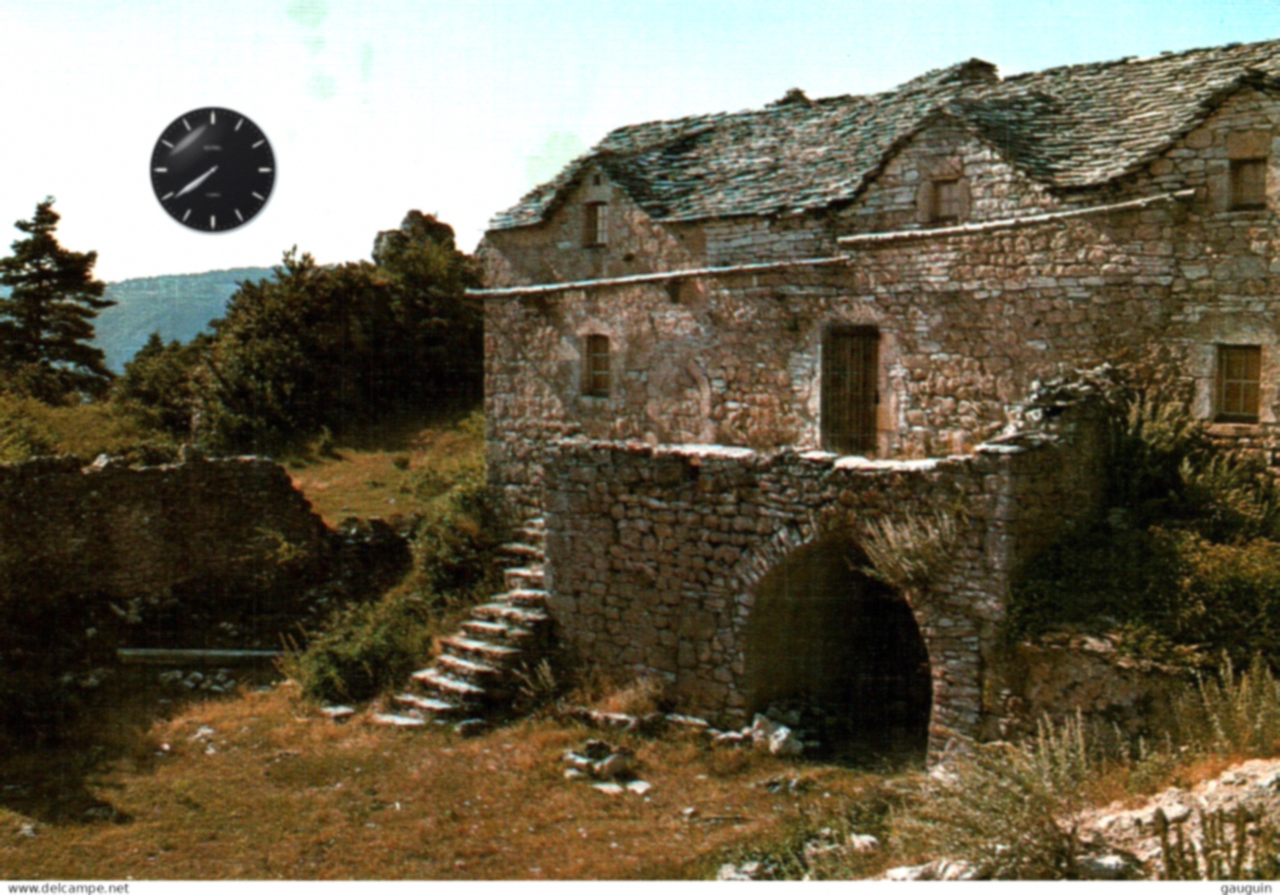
7:39
